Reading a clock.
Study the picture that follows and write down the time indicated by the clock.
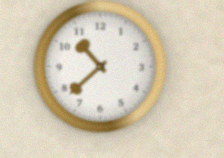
10:38
